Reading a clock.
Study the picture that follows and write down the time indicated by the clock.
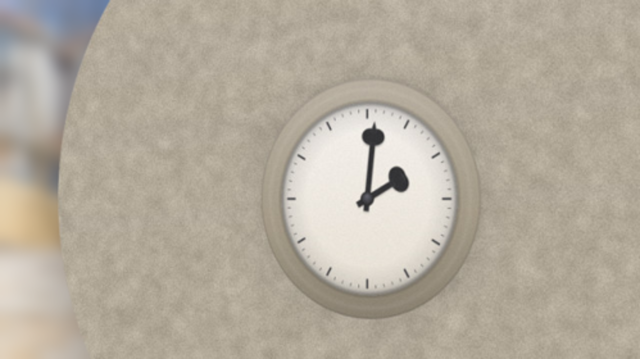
2:01
